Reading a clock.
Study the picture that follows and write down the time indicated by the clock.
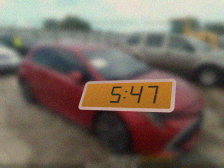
5:47
